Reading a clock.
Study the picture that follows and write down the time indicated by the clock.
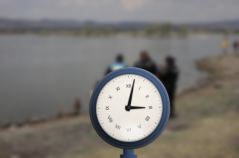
3:02
